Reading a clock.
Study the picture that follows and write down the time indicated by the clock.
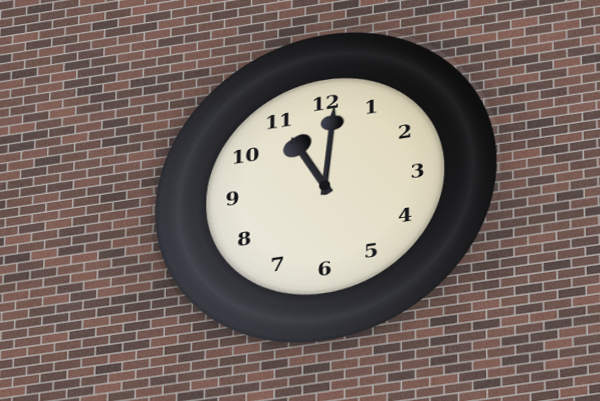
11:01
